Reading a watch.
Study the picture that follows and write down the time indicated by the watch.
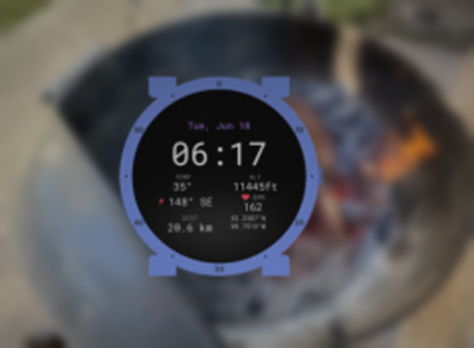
6:17
